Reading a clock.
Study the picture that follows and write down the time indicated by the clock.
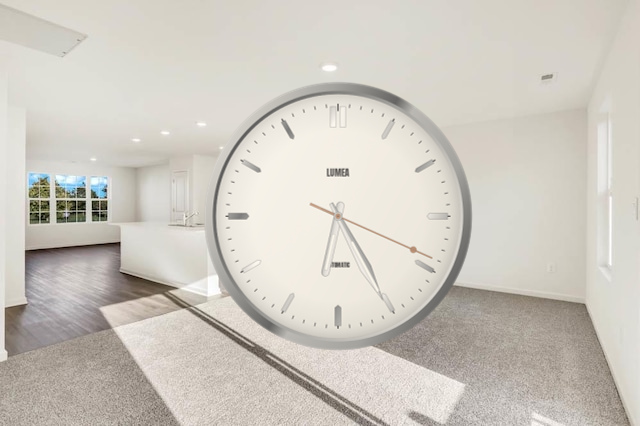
6:25:19
